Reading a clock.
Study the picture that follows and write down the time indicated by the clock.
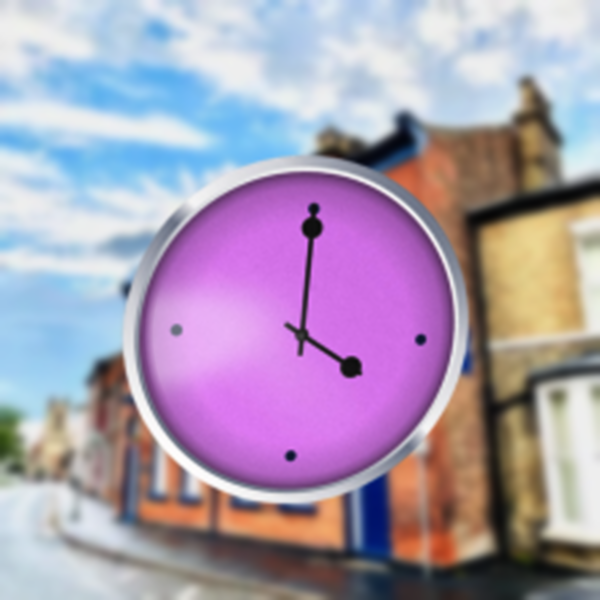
4:00
